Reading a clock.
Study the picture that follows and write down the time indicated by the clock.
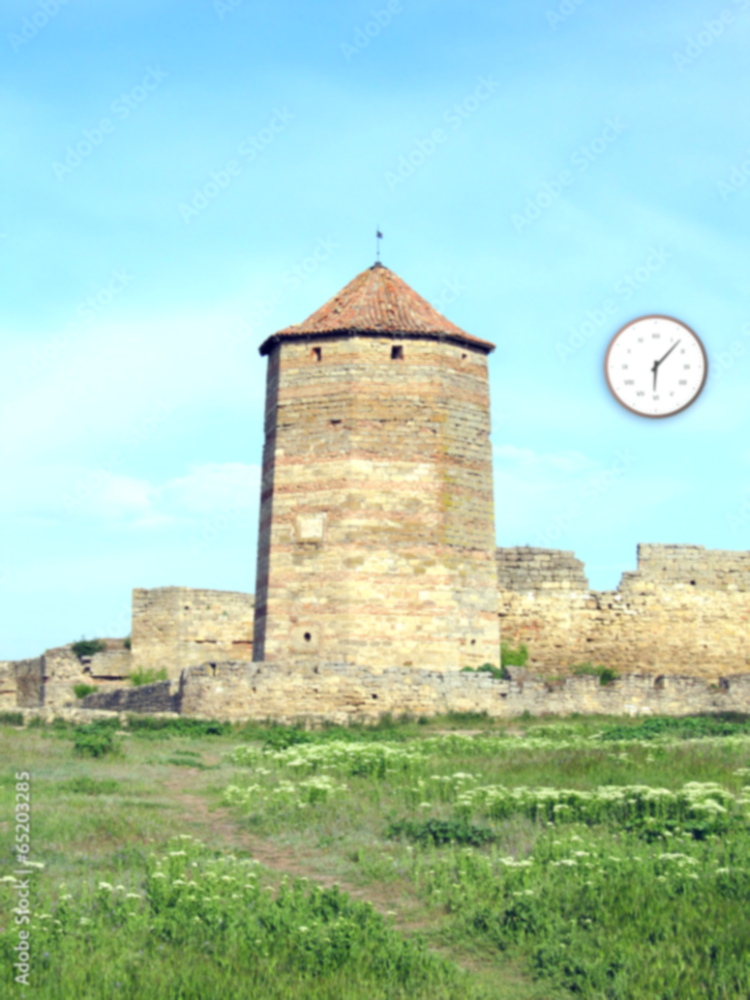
6:07
